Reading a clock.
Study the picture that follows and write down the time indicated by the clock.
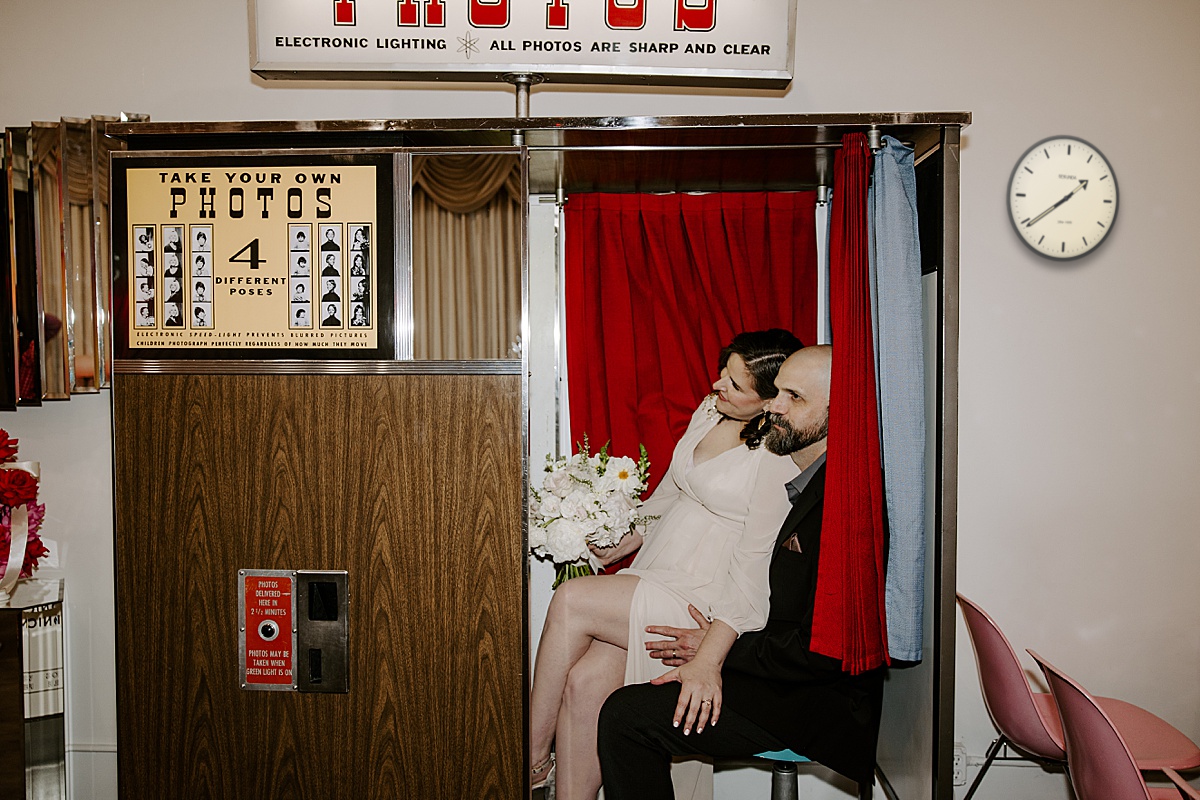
1:39
